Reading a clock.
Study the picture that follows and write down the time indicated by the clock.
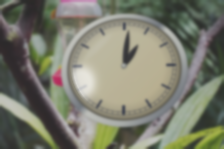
1:01
